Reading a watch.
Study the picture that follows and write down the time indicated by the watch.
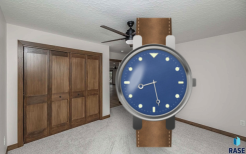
8:28
